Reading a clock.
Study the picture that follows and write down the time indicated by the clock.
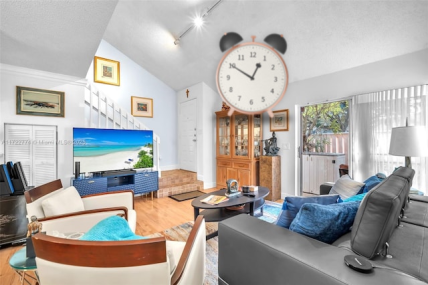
12:50
